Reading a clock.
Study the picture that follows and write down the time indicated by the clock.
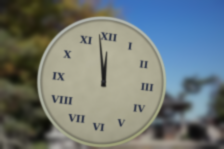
11:58
